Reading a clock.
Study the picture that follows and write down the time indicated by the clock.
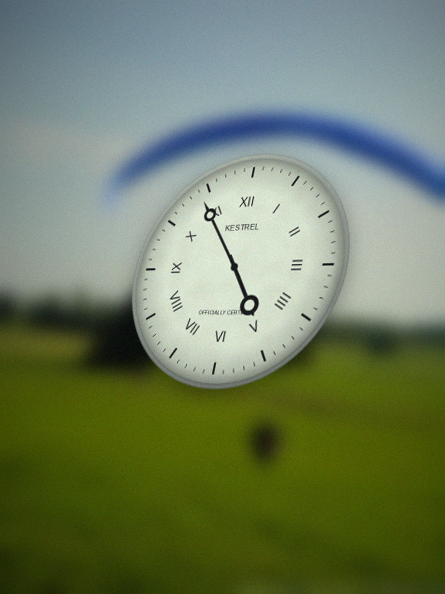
4:54
